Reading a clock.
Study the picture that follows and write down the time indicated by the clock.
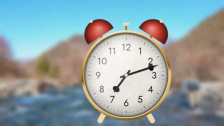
7:12
